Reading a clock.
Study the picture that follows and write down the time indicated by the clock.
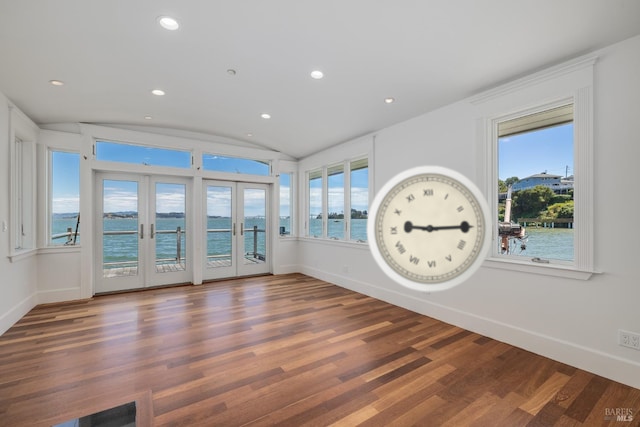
9:15
